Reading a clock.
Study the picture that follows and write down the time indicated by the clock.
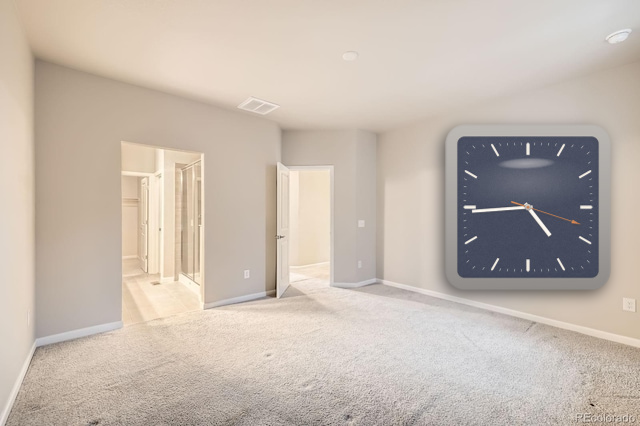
4:44:18
